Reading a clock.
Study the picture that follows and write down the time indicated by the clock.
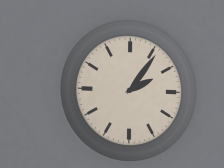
2:06
